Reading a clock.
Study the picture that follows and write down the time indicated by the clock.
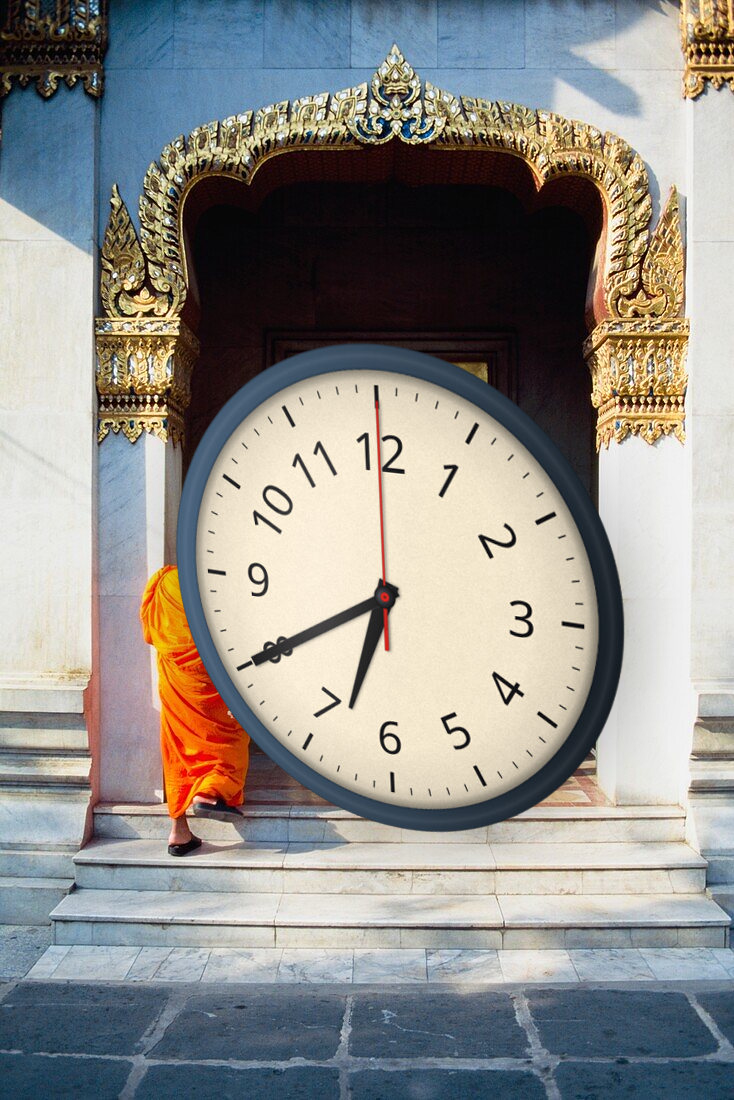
6:40:00
